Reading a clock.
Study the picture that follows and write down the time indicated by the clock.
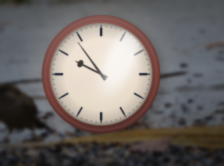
9:54
